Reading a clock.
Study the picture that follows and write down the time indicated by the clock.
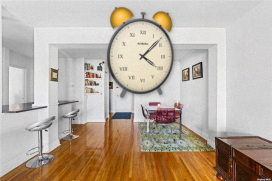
4:08
